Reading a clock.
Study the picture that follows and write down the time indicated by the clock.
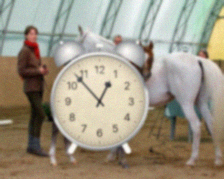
12:53
